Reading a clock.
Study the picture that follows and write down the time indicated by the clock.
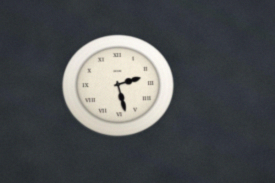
2:28
